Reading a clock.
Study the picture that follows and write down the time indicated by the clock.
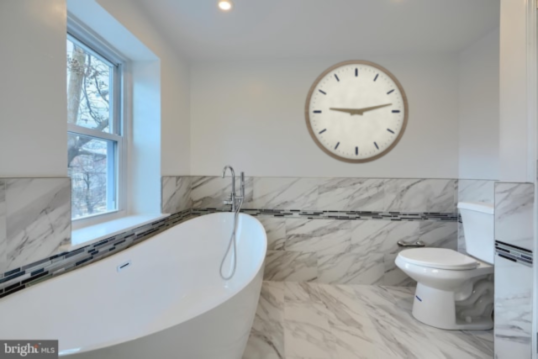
9:13
